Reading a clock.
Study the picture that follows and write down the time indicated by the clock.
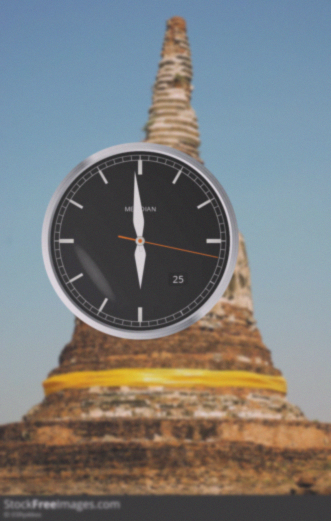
5:59:17
